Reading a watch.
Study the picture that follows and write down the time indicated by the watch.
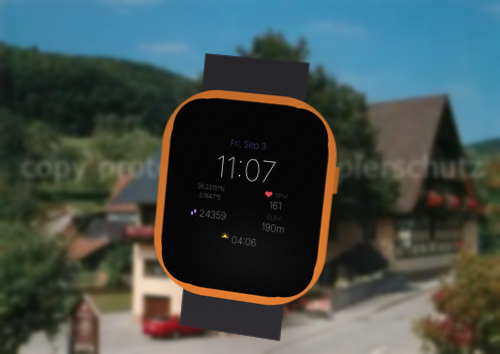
11:07
